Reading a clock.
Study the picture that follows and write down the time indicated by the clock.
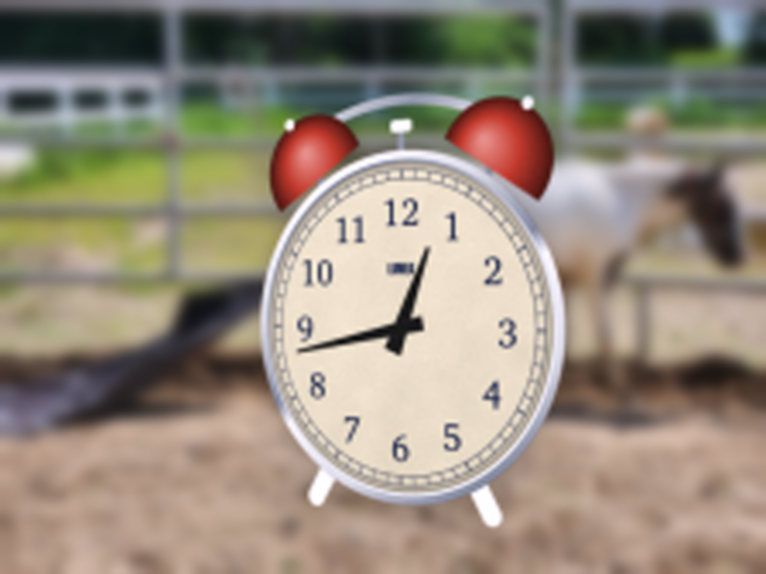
12:43
